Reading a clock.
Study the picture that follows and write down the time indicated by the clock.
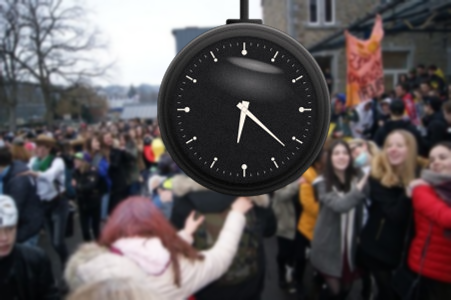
6:22
